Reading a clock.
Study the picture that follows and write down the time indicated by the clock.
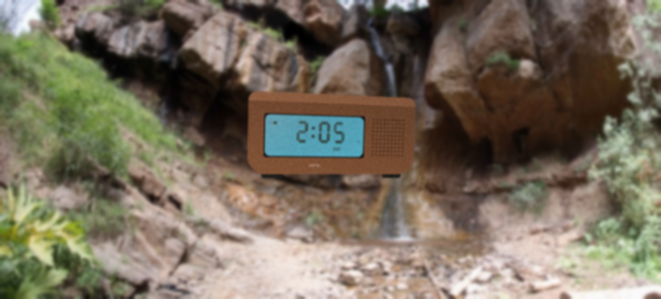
2:05
